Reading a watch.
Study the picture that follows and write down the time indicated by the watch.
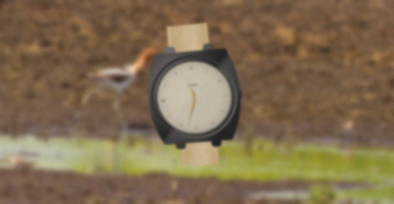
11:33
